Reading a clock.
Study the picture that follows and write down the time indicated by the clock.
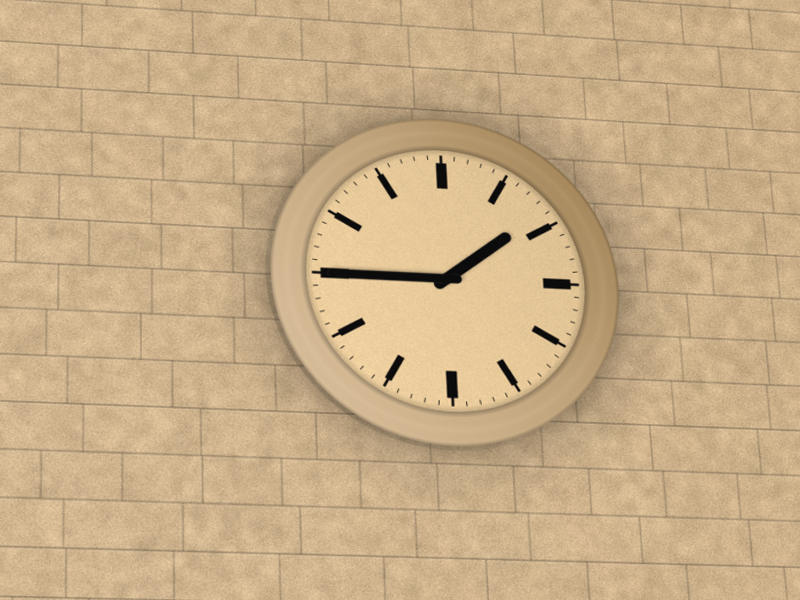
1:45
